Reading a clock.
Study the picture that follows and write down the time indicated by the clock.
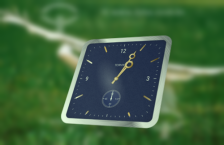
1:04
